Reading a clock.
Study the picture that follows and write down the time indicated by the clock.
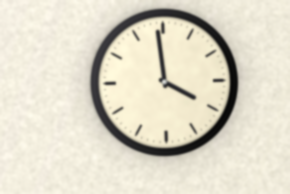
3:59
